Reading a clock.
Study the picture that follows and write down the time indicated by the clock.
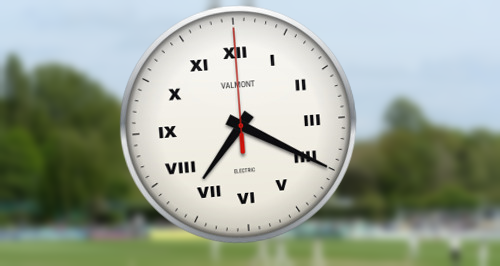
7:20:00
